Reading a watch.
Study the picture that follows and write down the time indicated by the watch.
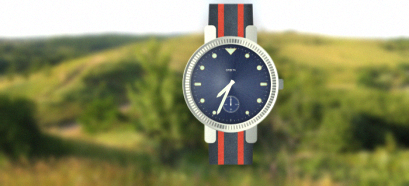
7:34
